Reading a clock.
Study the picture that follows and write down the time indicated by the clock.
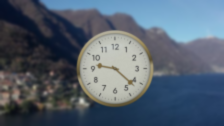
9:22
